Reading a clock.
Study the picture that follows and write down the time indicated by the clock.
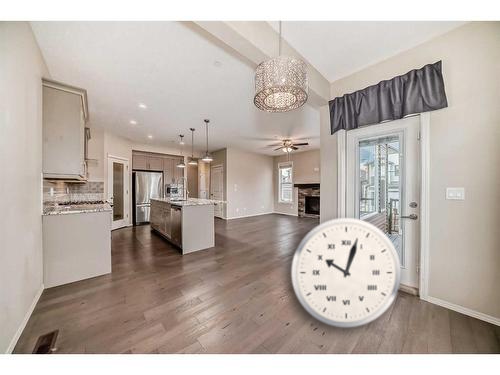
10:03
